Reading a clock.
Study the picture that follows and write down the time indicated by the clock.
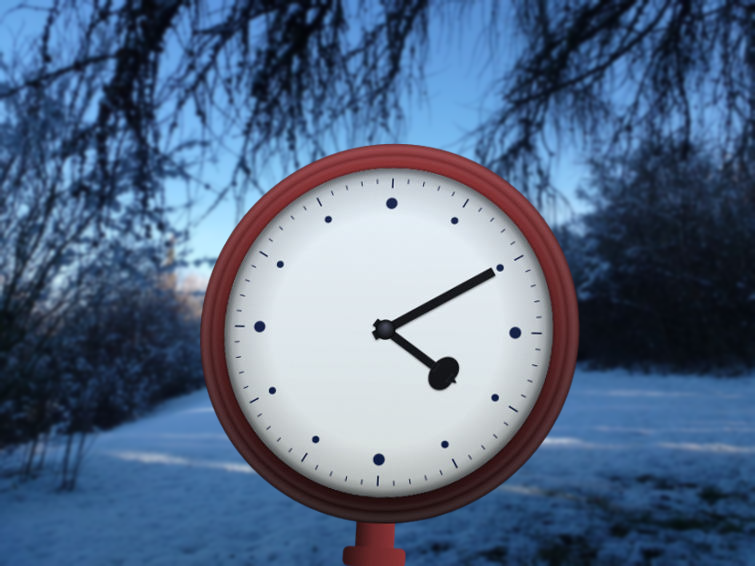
4:10
